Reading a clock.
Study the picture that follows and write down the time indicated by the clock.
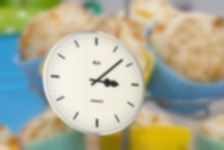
3:08
